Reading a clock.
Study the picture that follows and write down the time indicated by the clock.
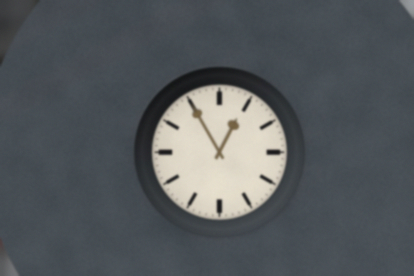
12:55
